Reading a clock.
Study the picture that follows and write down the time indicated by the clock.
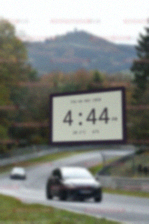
4:44
